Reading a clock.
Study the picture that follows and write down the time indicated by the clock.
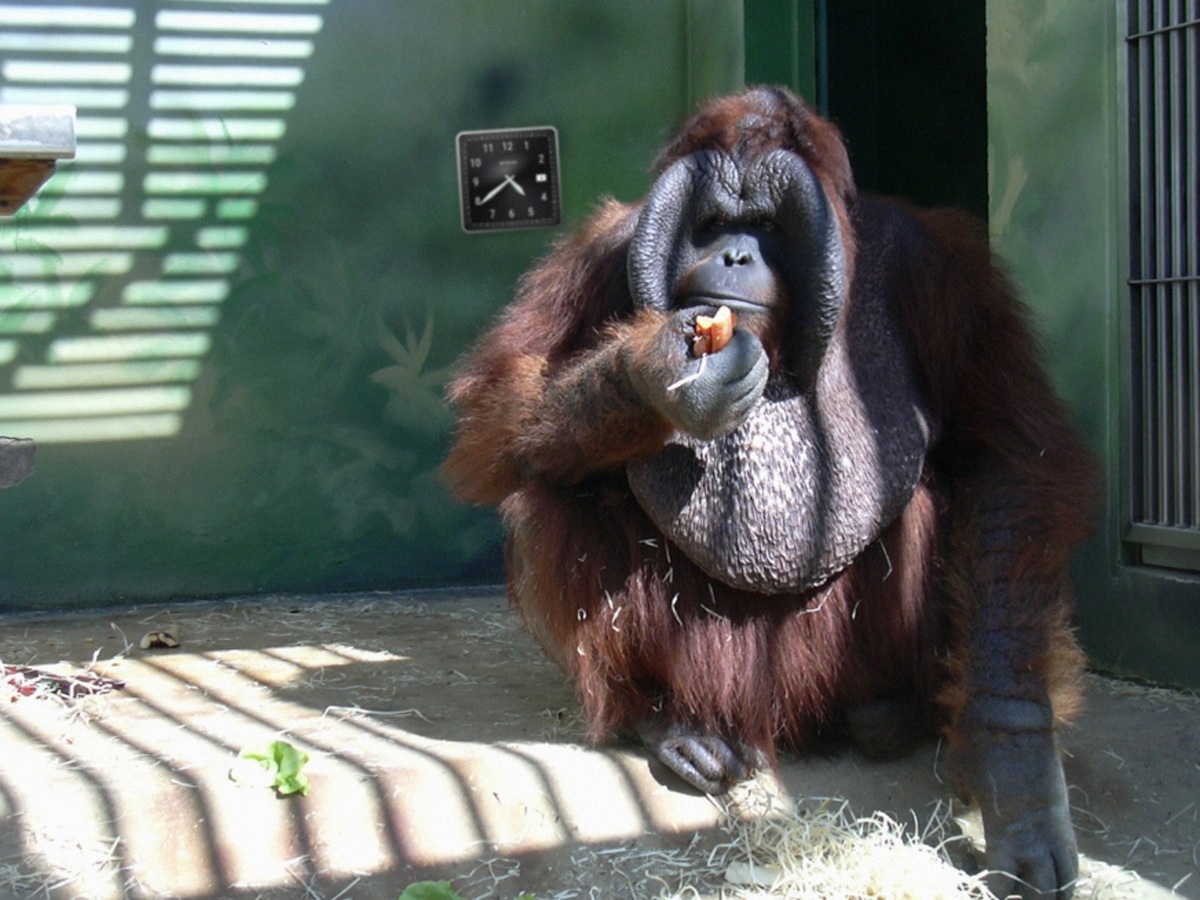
4:39
